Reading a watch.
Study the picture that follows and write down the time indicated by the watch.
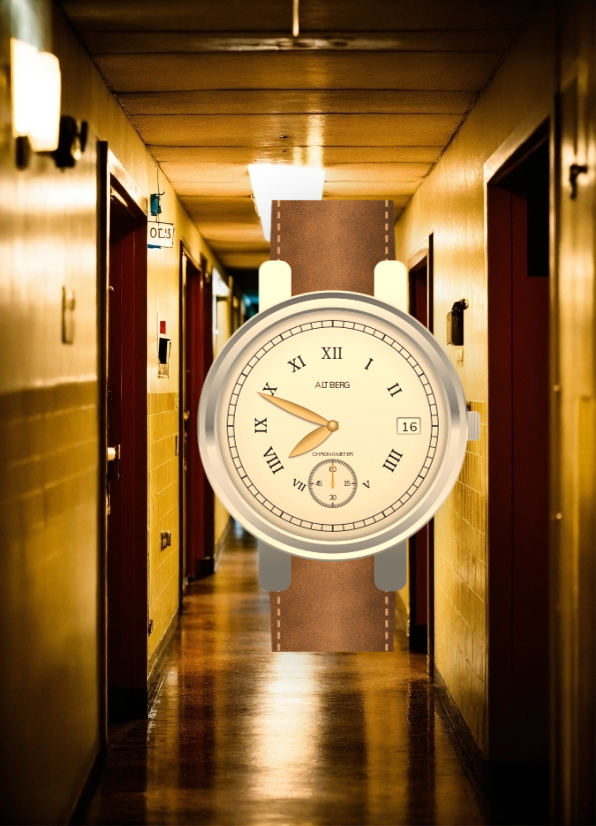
7:49
